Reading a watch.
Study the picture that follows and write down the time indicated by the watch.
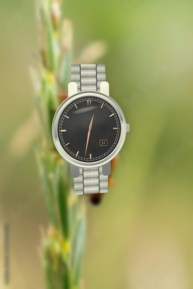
12:32
